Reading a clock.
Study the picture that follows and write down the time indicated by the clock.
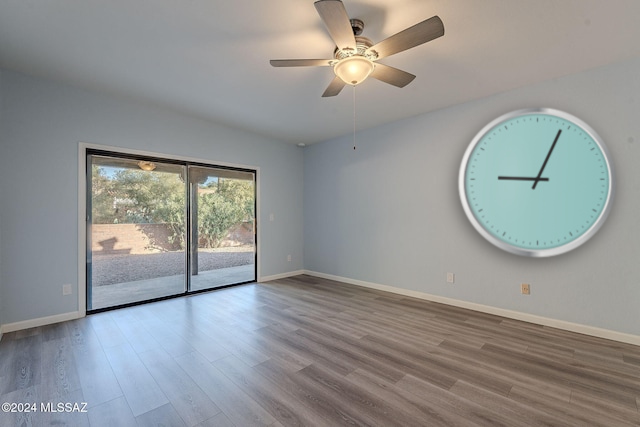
9:04
